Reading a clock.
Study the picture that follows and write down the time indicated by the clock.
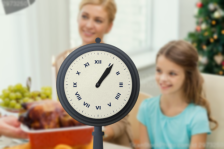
1:06
